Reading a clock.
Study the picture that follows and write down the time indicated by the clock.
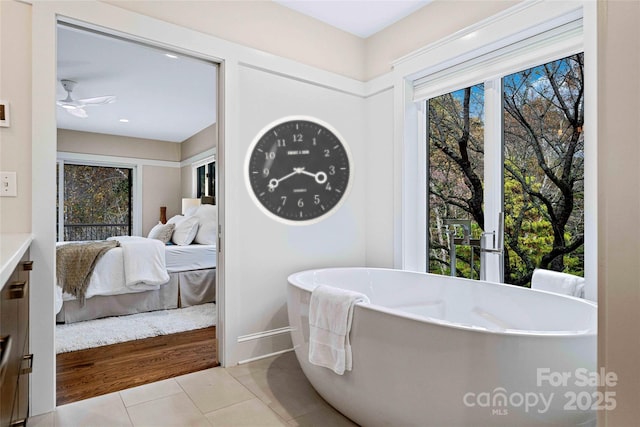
3:41
